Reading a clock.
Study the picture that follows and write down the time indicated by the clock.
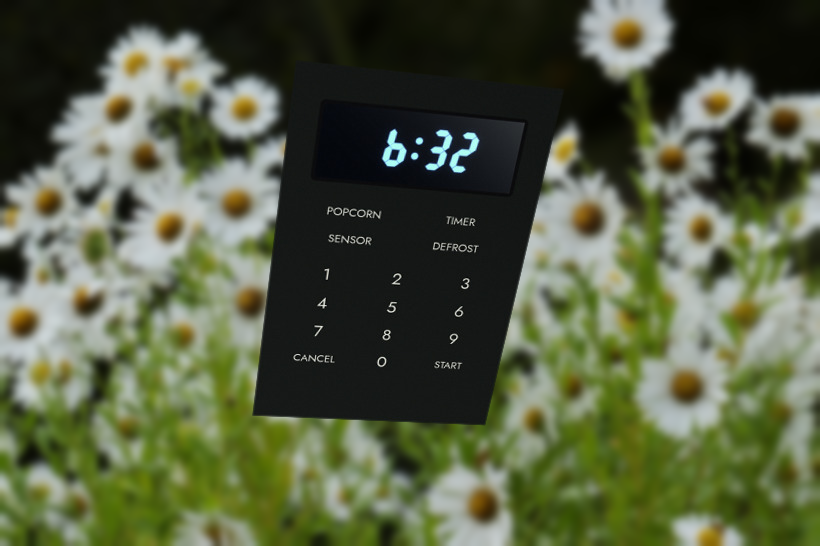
6:32
